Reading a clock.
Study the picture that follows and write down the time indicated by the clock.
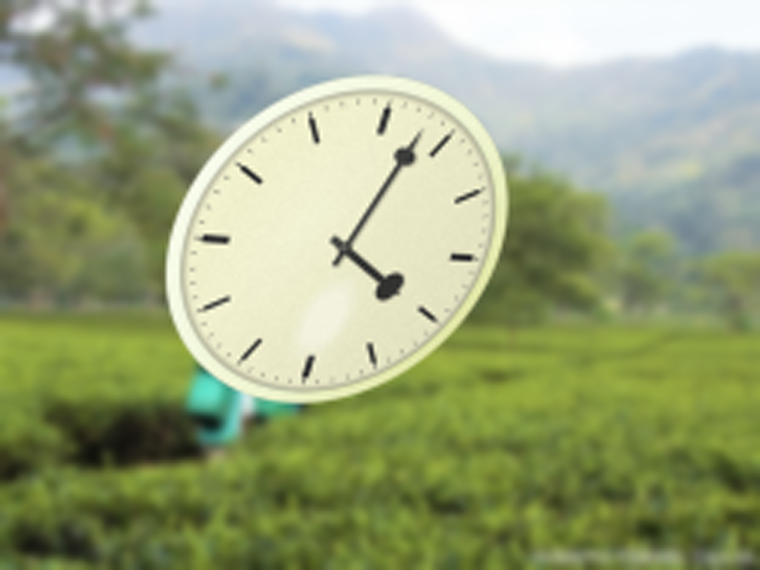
4:03
